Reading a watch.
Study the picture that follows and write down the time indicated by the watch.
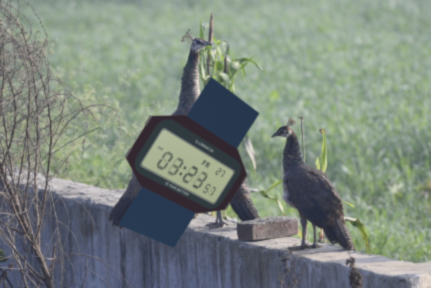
3:23:57
